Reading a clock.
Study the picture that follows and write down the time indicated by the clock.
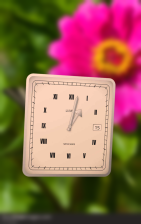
1:02
